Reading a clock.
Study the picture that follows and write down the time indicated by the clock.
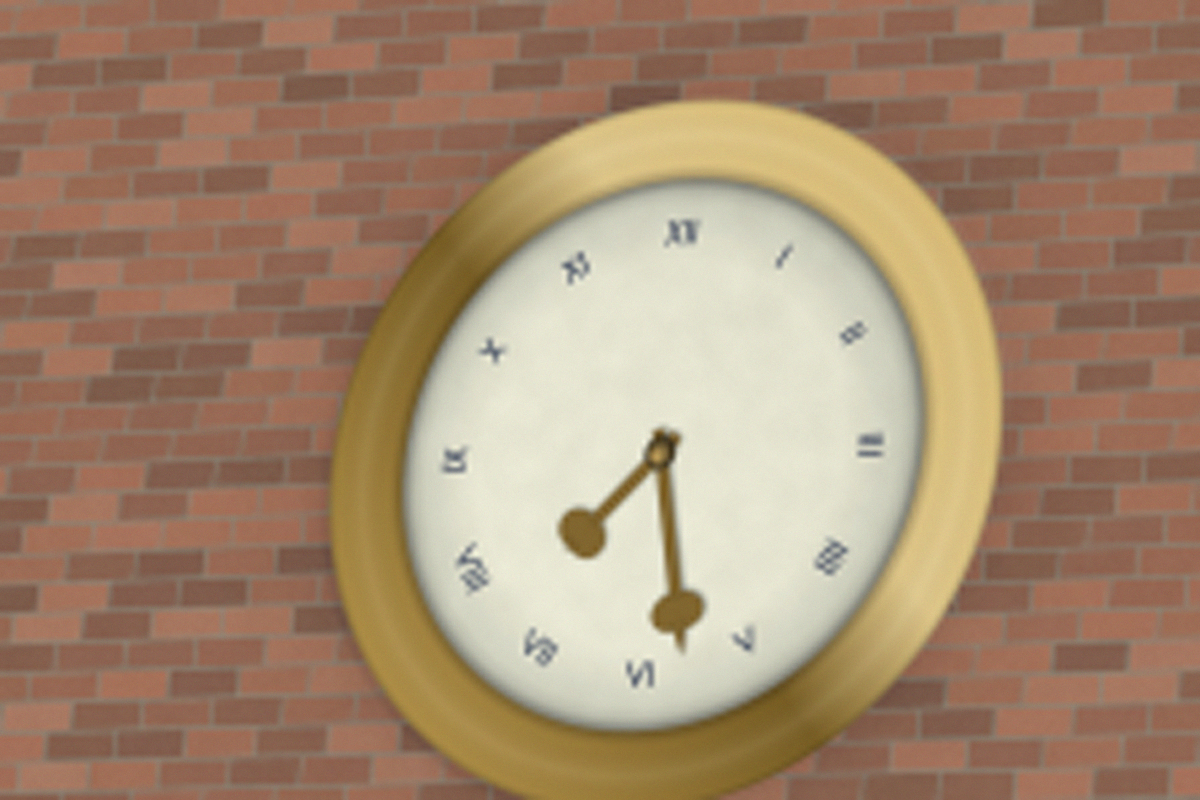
7:28
